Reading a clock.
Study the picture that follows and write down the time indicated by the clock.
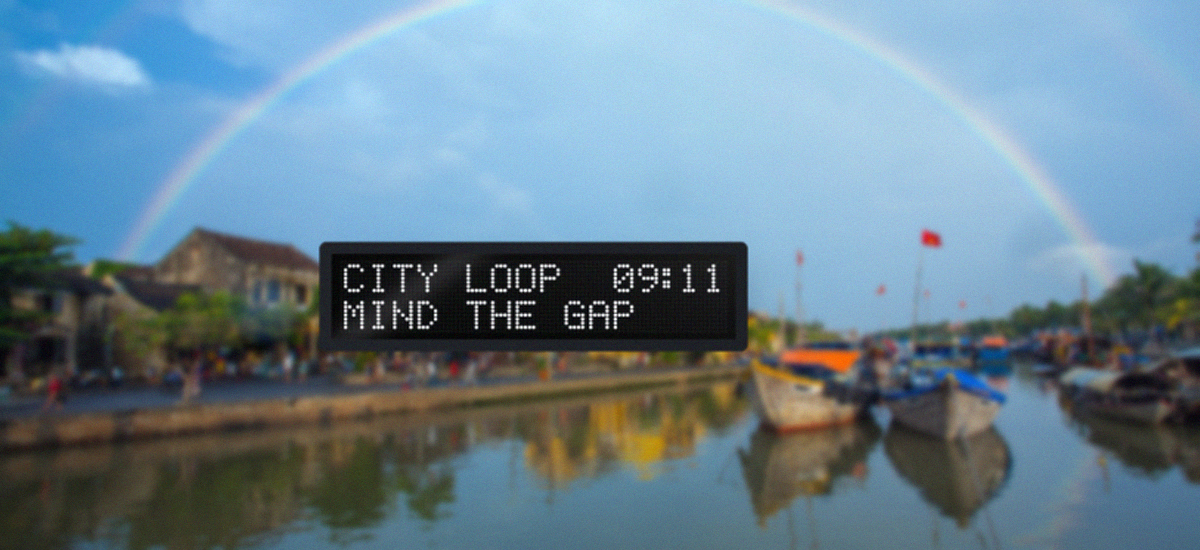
9:11
